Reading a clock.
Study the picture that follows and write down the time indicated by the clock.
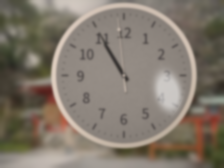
10:54:59
